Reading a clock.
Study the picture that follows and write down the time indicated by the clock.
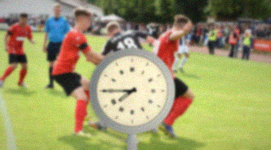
7:45
